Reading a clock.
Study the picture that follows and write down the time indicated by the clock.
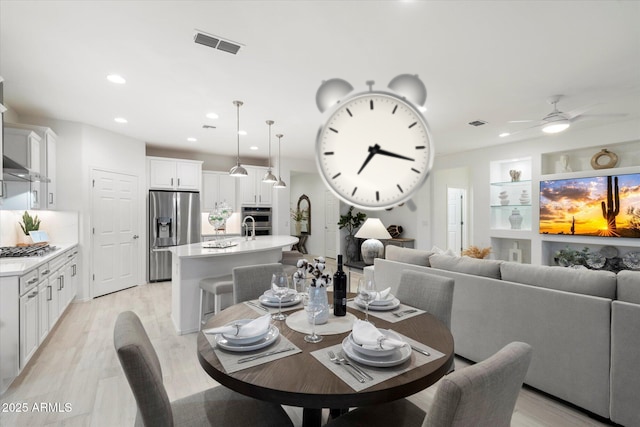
7:18
